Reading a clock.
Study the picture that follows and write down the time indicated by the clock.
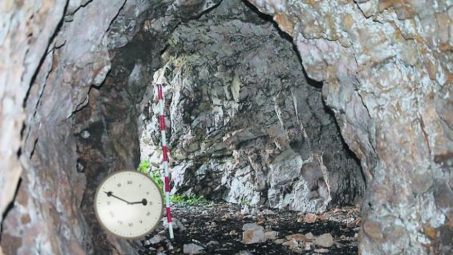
2:49
